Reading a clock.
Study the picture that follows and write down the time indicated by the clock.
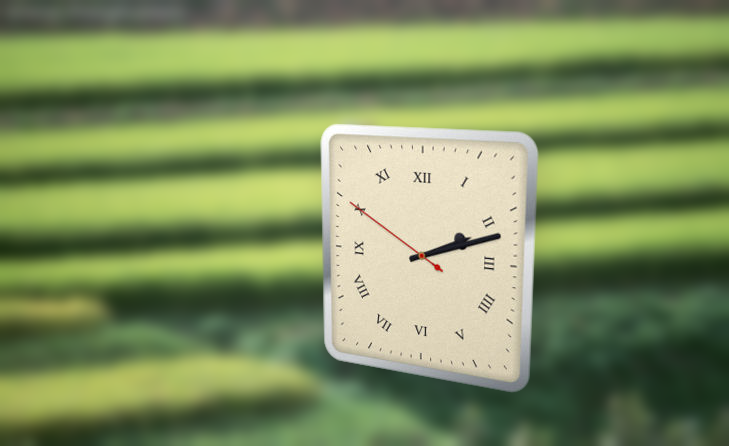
2:11:50
